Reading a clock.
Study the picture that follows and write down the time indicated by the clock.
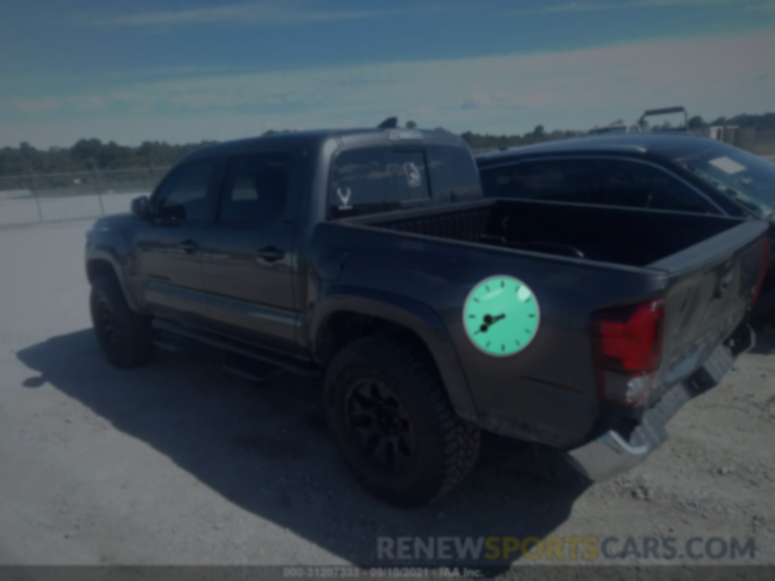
8:40
